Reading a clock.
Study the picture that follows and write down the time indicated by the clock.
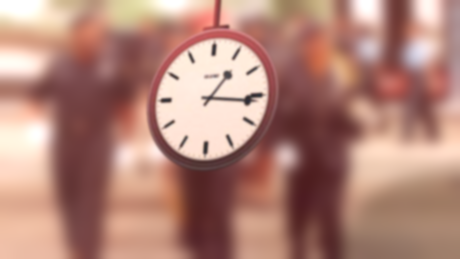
1:16
